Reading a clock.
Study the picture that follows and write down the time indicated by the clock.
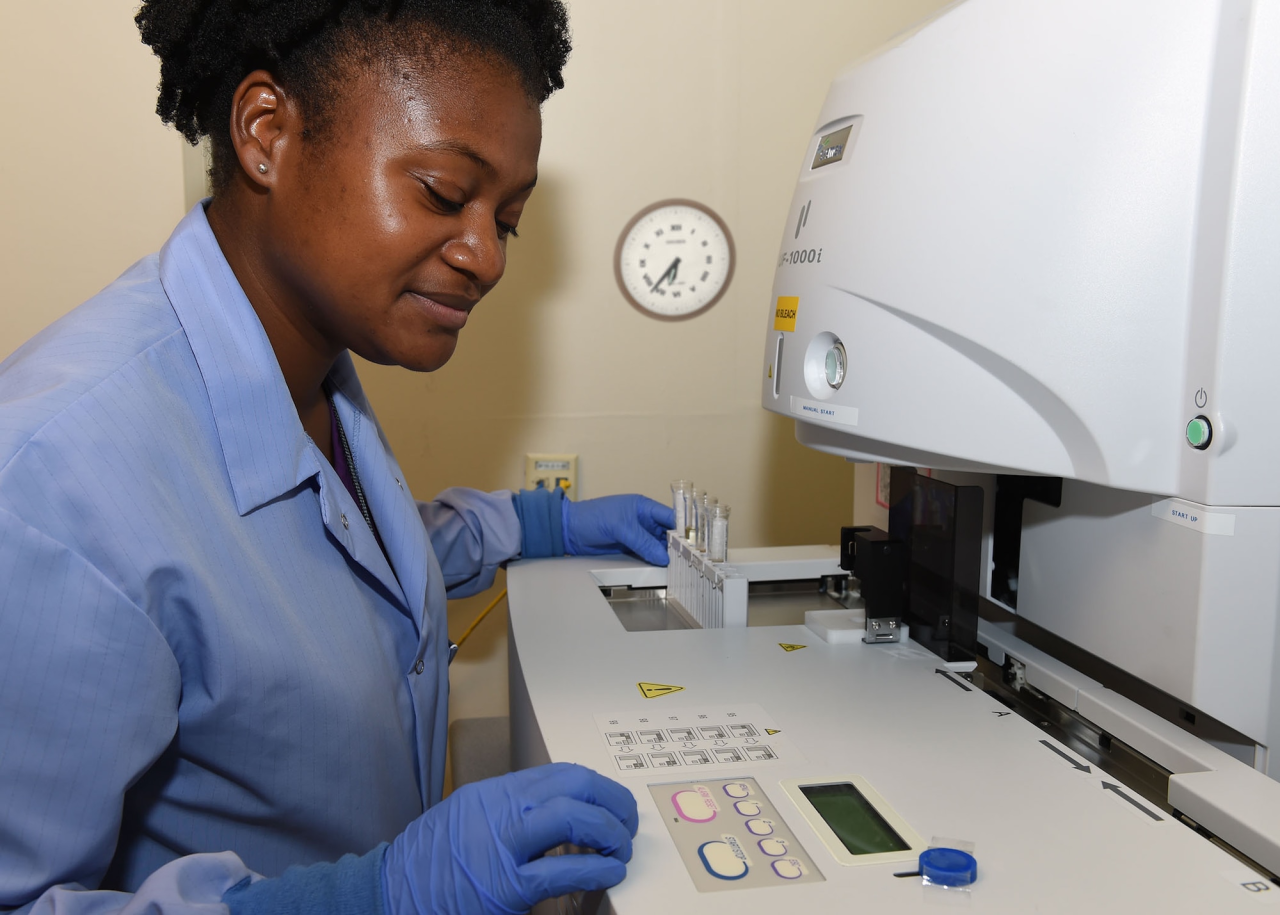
6:37
